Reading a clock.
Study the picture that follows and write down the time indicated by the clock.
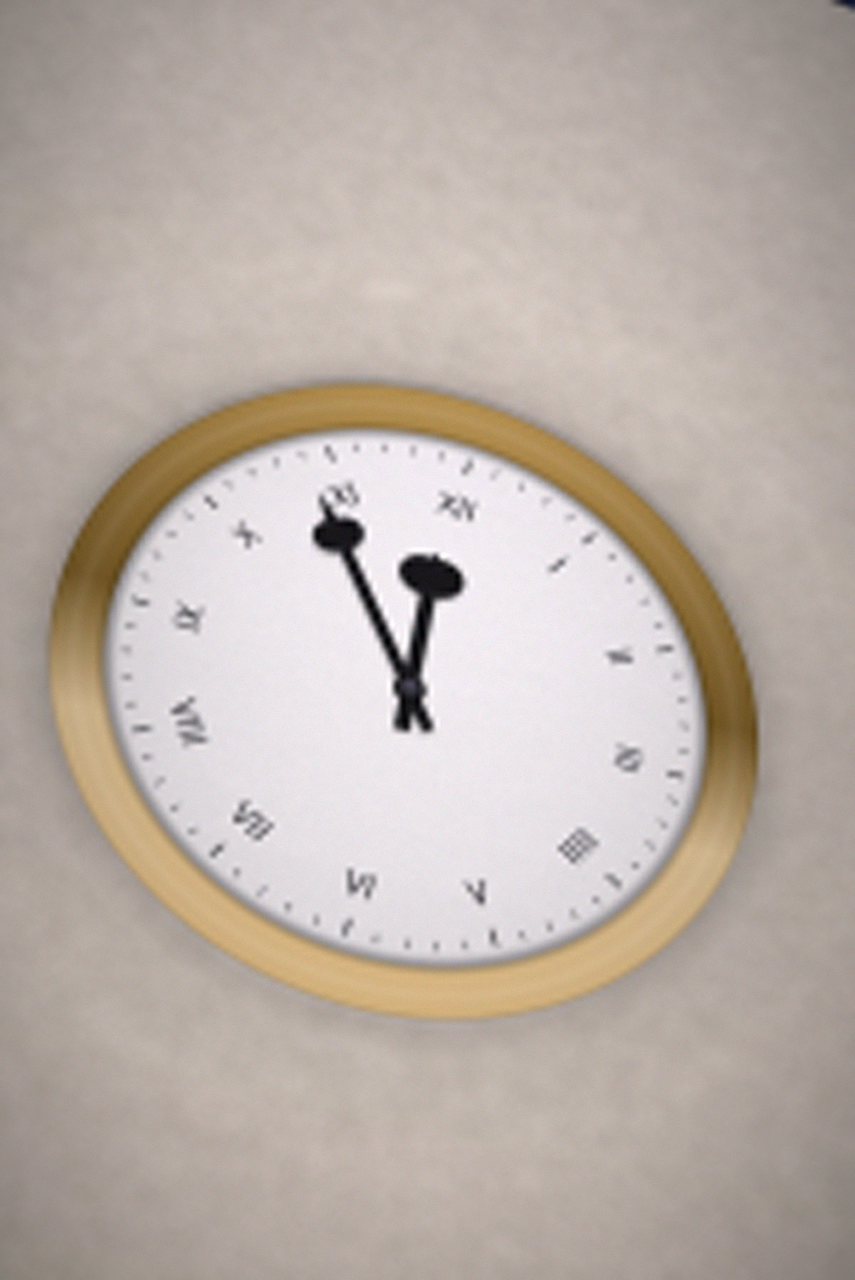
11:54
